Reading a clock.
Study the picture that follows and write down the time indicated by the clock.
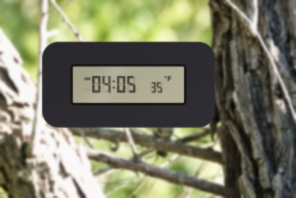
4:05
